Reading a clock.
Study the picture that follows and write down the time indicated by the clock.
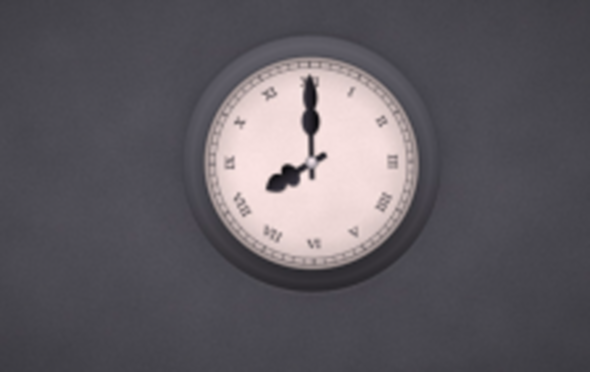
8:00
